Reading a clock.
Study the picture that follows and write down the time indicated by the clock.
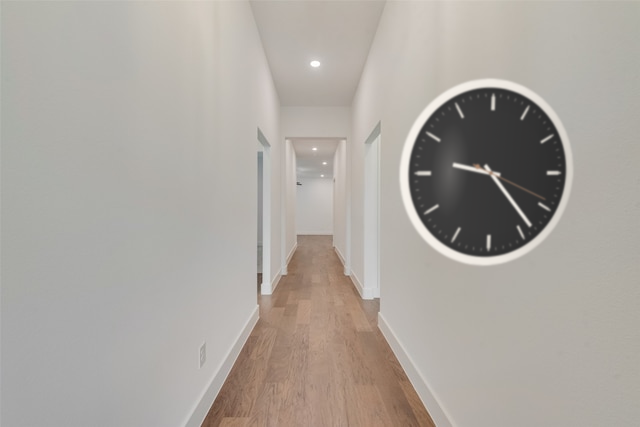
9:23:19
